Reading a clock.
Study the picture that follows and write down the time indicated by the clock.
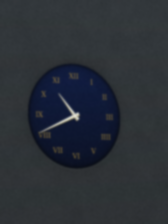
10:41
